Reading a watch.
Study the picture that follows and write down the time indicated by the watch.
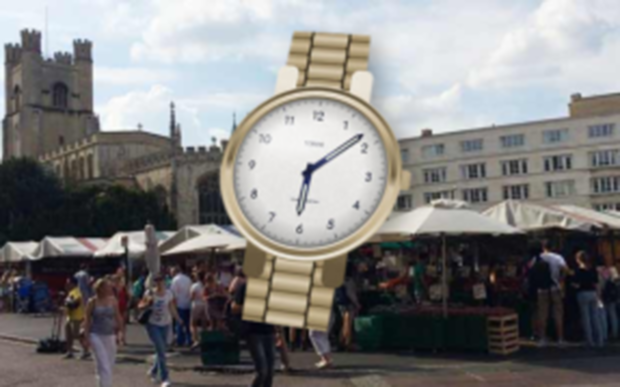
6:08
